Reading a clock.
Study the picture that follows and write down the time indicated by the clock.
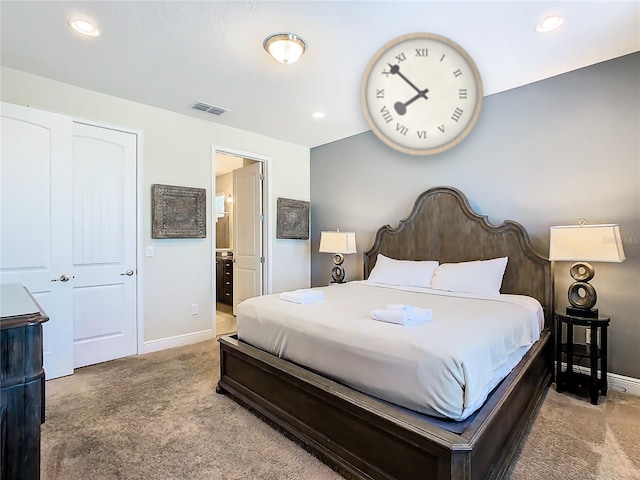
7:52
